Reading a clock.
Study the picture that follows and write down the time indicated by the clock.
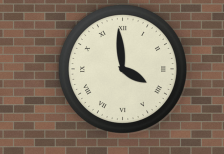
3:59
